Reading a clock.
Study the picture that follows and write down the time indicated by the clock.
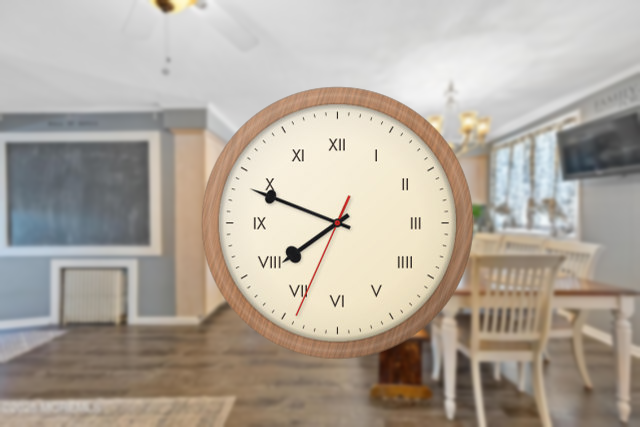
7:48:34
